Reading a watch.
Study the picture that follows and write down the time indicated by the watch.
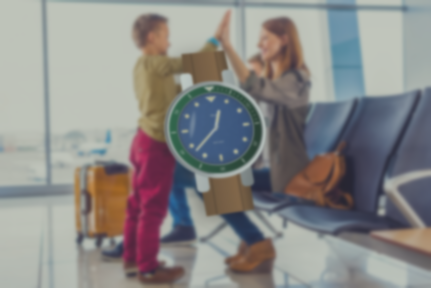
12:38
